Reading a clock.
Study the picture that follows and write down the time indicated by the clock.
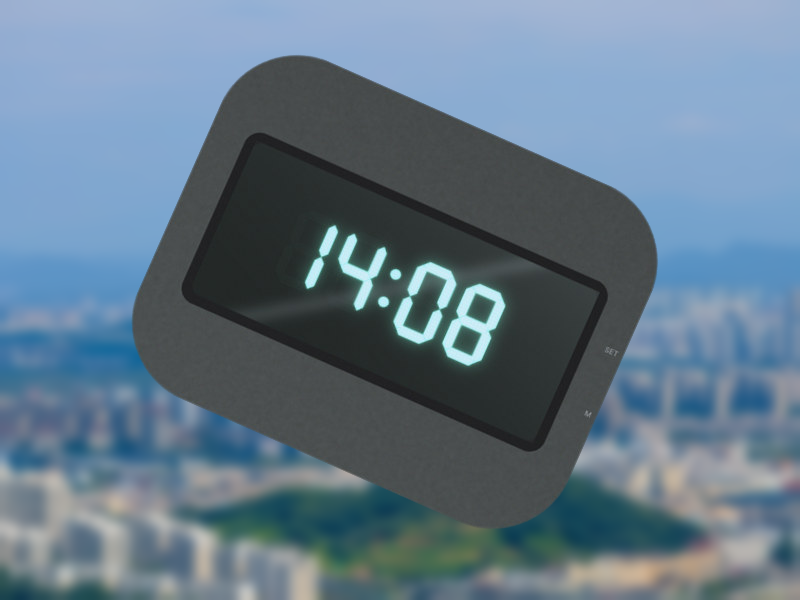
14:08
